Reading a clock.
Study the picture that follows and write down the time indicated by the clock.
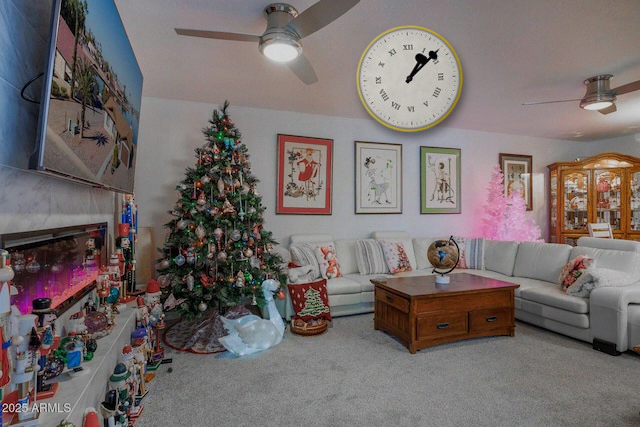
1:08
